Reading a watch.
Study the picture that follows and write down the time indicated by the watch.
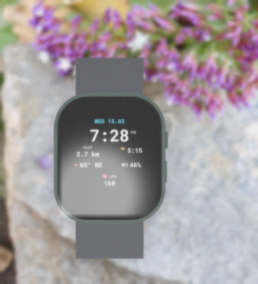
7:28
